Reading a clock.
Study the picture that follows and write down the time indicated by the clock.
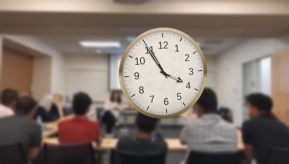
3:55
